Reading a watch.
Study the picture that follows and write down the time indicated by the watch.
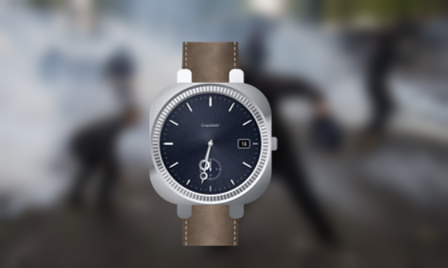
6:32
